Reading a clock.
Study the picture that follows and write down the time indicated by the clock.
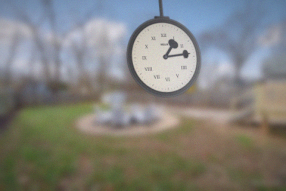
1:14
